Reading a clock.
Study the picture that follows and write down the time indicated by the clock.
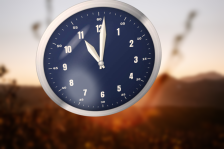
11:01
